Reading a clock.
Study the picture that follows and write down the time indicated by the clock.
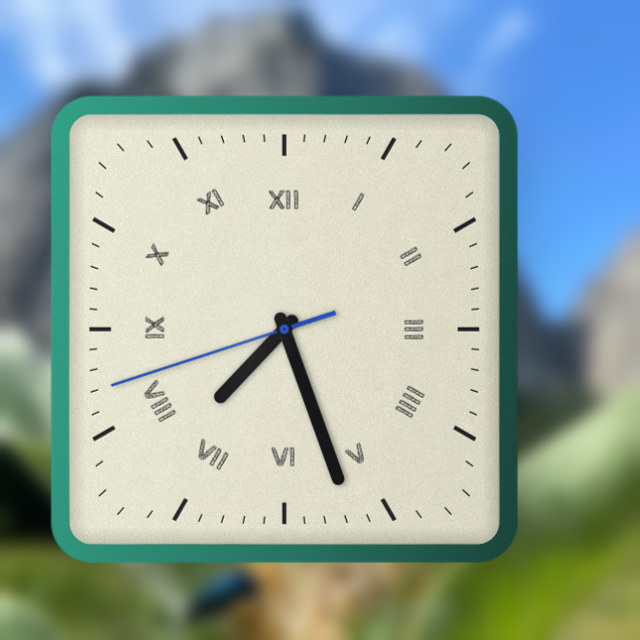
7:26:42
